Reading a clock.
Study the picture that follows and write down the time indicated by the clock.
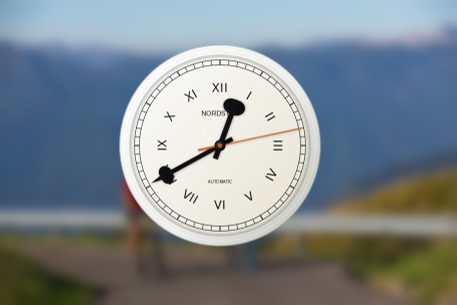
12:40:13
